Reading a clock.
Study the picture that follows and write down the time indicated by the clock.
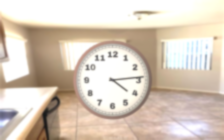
4:14
